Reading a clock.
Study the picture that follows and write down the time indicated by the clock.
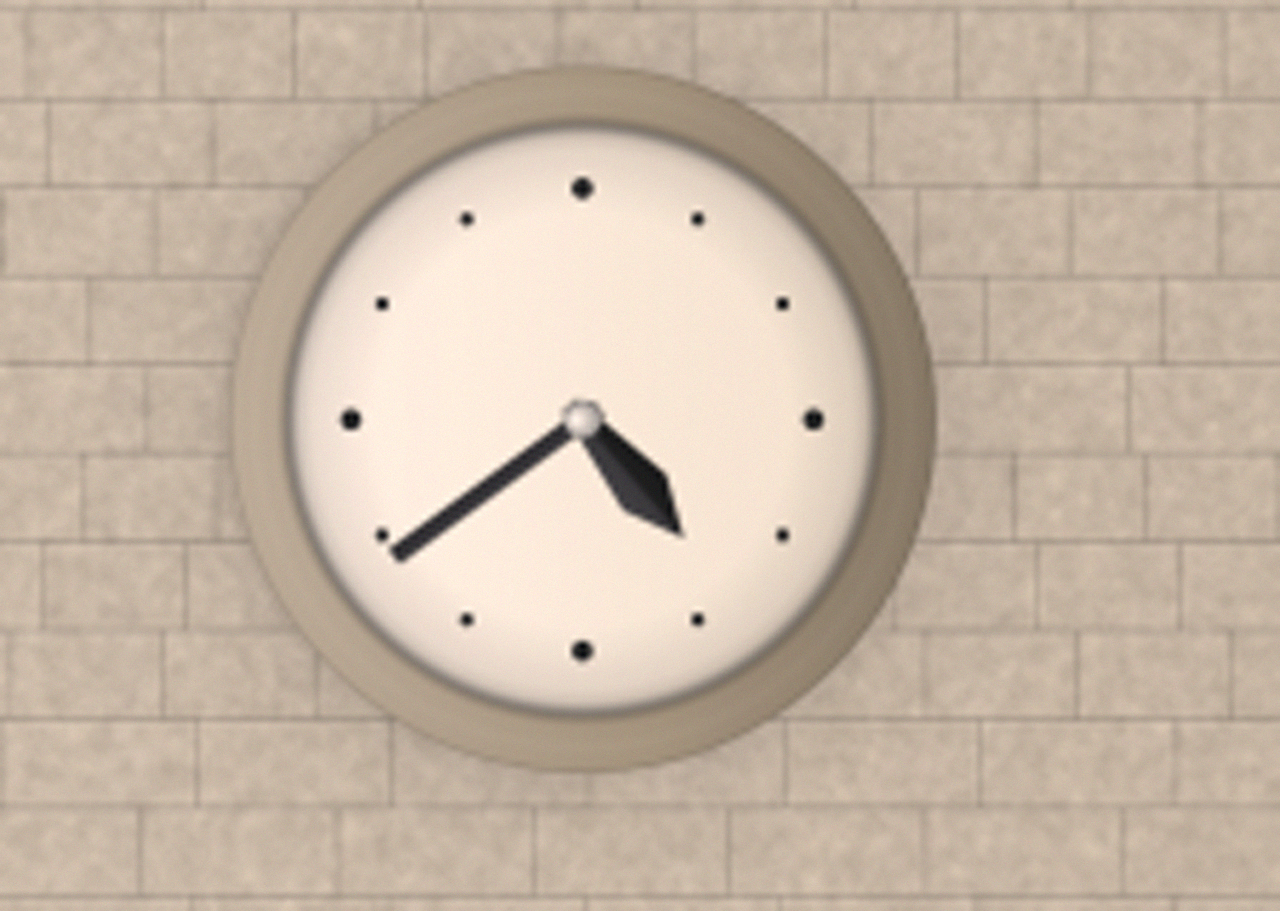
4:39
